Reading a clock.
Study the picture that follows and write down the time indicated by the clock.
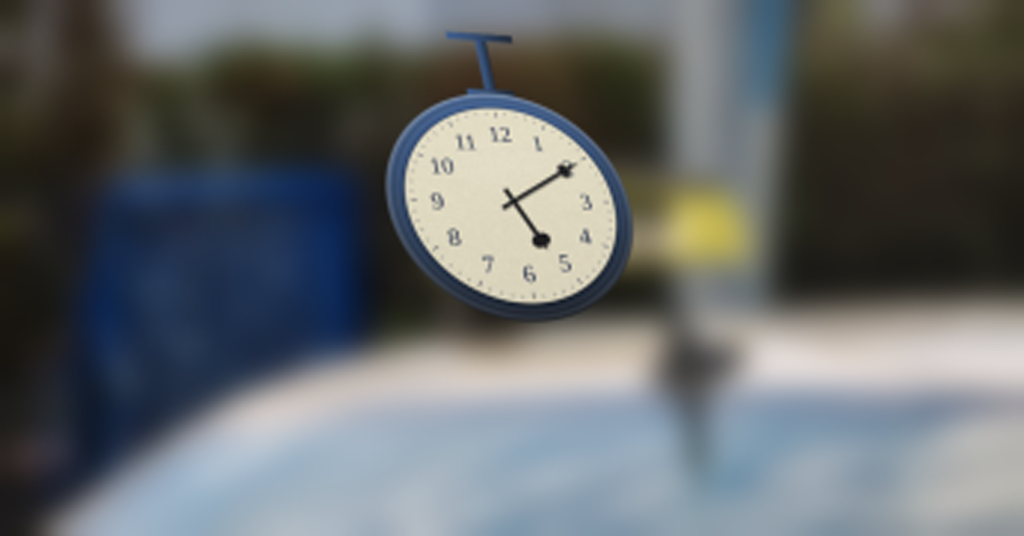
5:10
